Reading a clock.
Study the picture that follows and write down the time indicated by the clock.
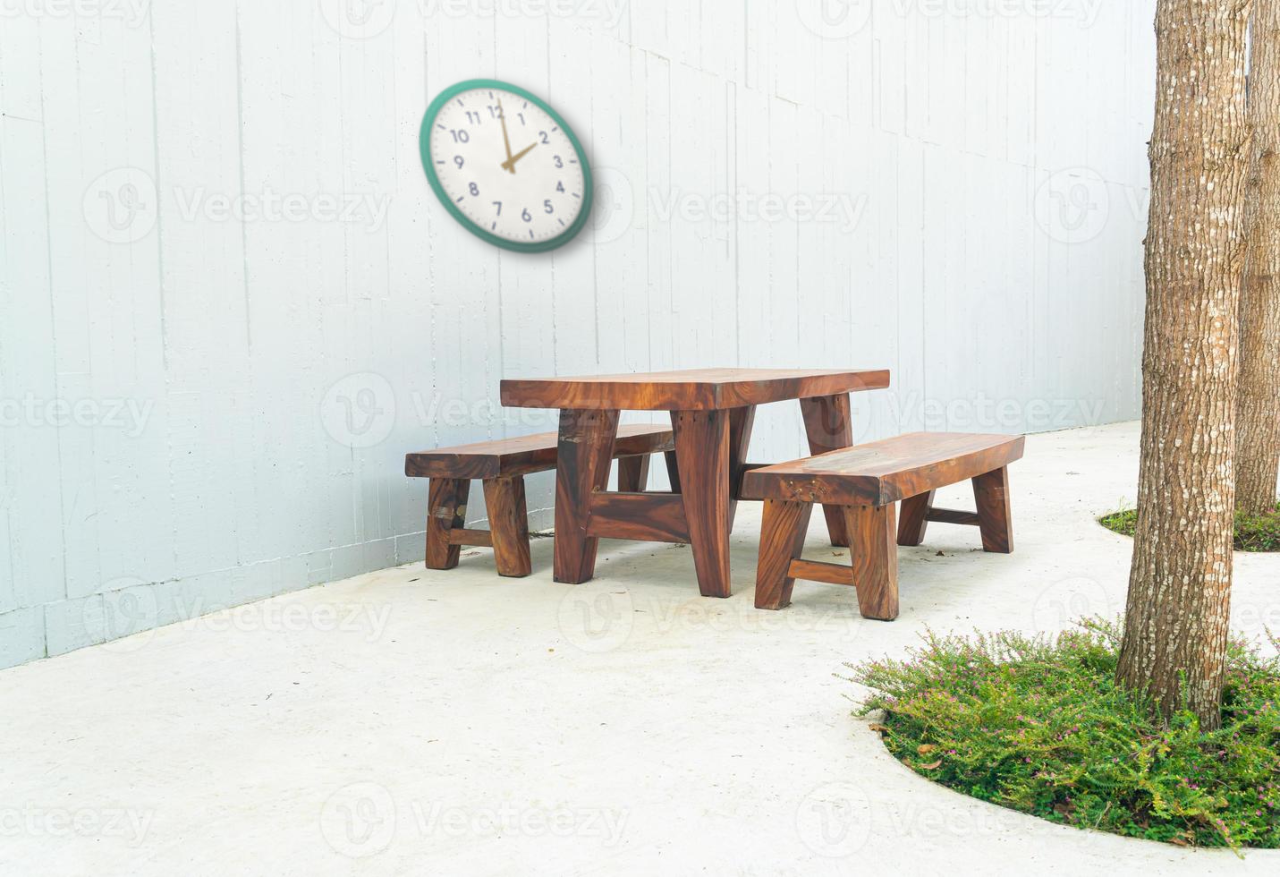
2:01
